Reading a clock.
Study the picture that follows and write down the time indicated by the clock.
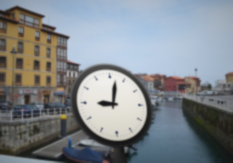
9:02
